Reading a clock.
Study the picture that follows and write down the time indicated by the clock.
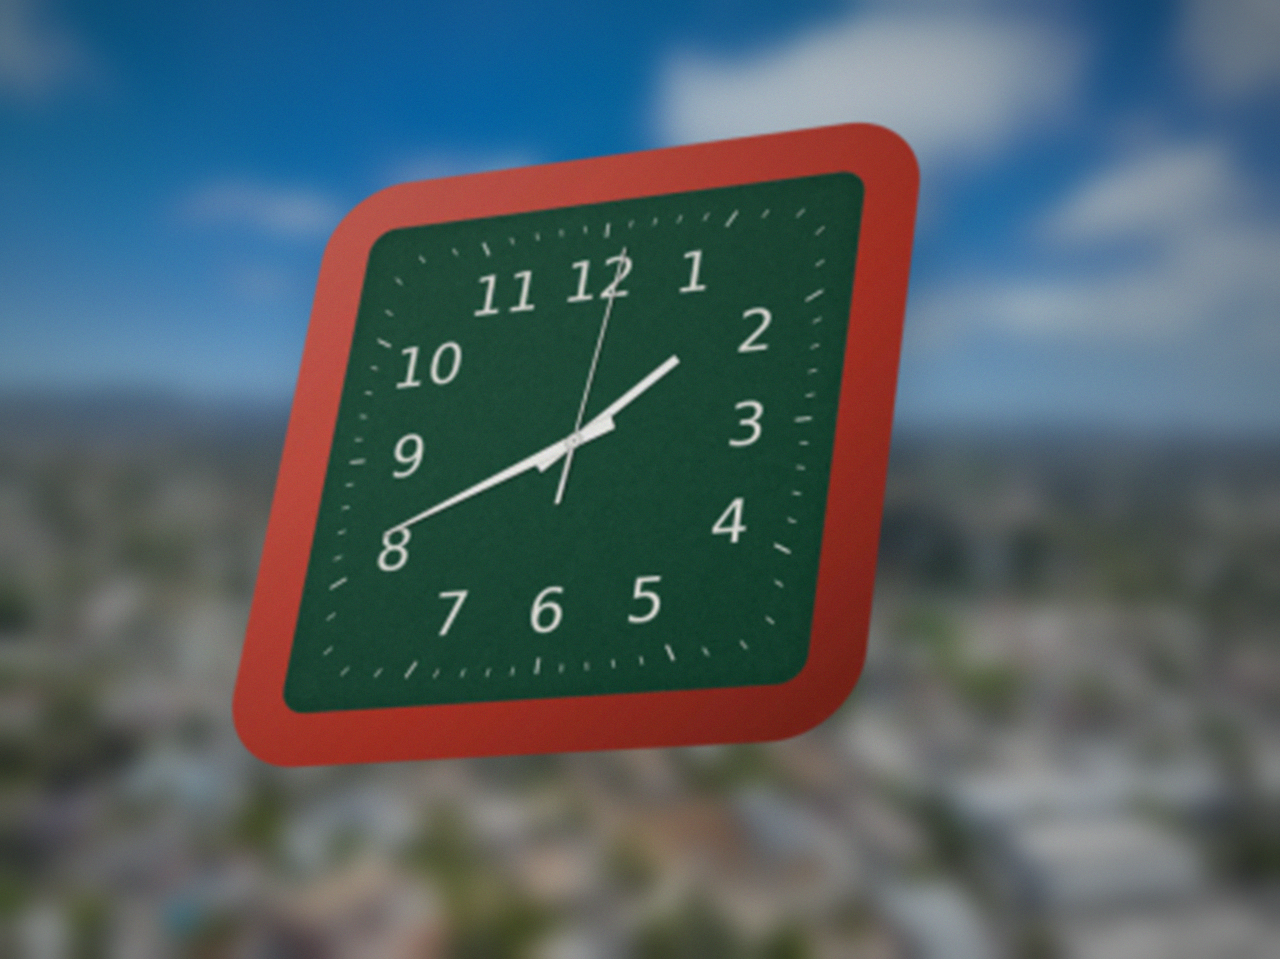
1:41:01
